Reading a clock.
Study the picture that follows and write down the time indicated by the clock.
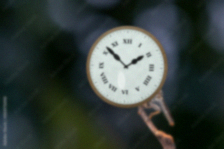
1:52
